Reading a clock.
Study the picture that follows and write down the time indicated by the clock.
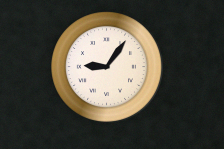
9:06
